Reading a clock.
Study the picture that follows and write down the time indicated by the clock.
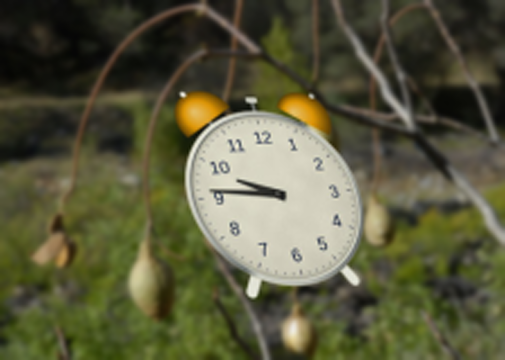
9:46
